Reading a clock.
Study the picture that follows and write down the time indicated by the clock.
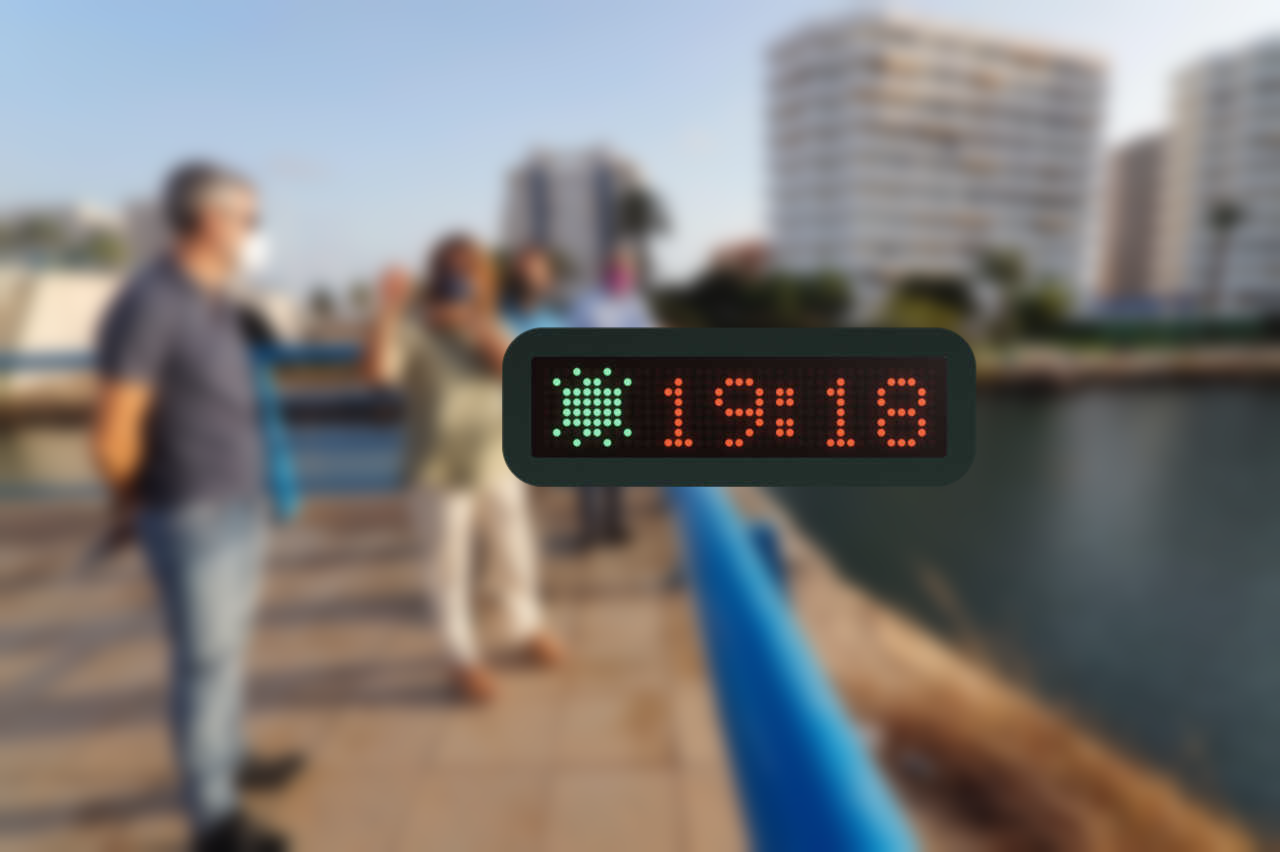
19:18
